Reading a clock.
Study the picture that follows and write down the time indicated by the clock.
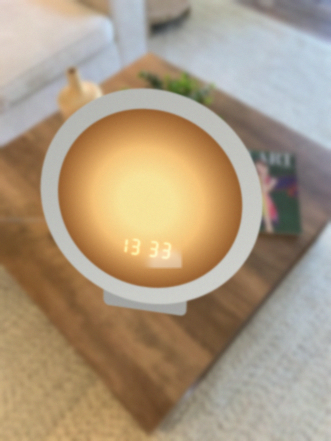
13:33
